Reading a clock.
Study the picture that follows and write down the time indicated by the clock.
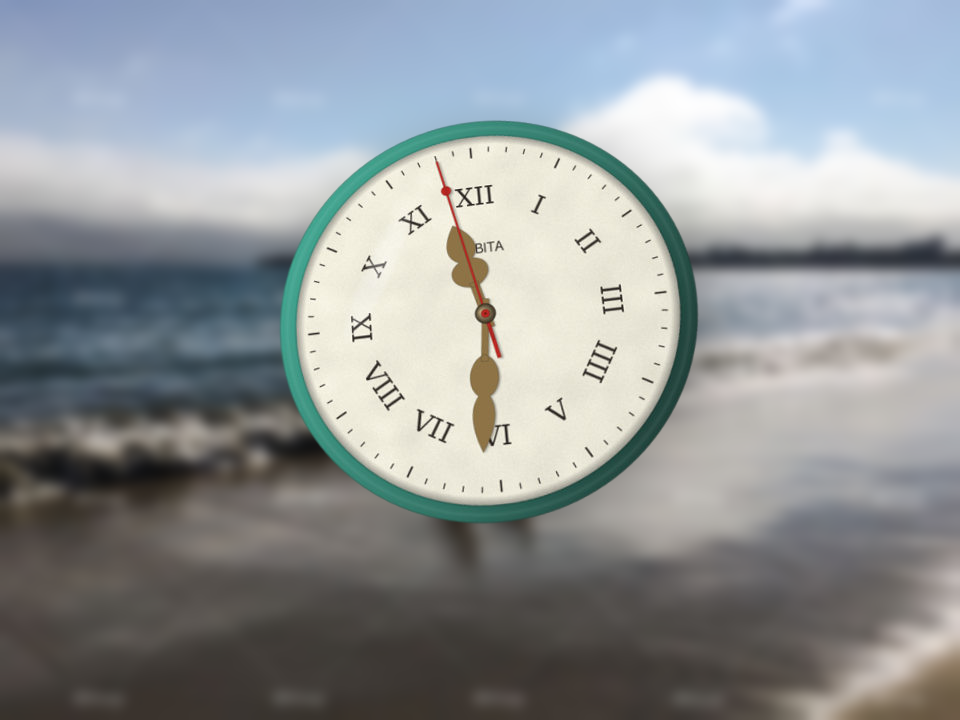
11:30:58
